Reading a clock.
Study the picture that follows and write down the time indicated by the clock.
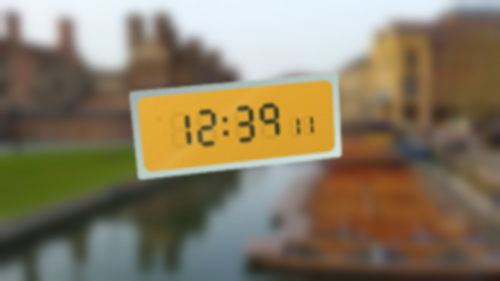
12:39:11
